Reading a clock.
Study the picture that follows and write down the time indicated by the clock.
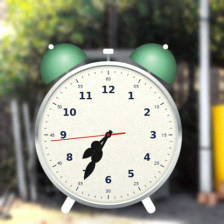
7:34:44
